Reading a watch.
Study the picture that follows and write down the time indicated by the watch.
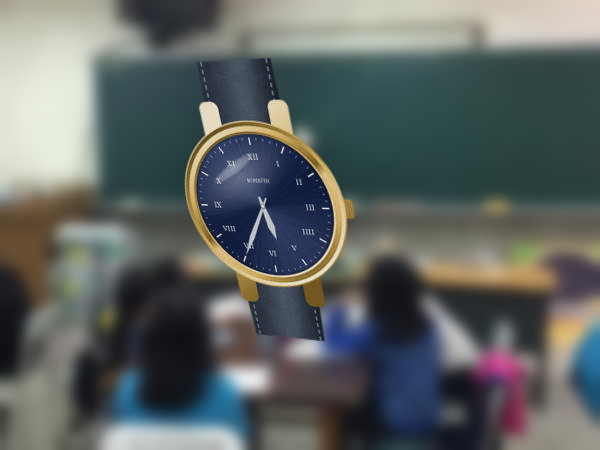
5:35
